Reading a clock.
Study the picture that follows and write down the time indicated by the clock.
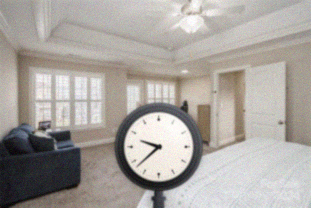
9:38
